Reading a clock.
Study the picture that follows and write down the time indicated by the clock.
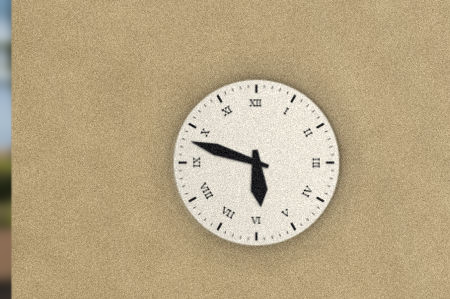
5:48
